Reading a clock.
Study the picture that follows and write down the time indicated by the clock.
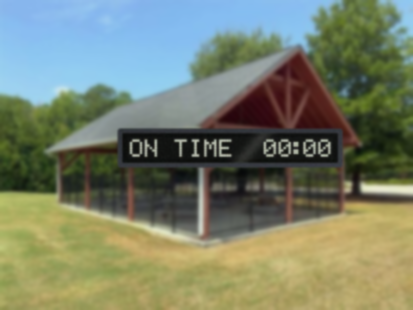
0:00
